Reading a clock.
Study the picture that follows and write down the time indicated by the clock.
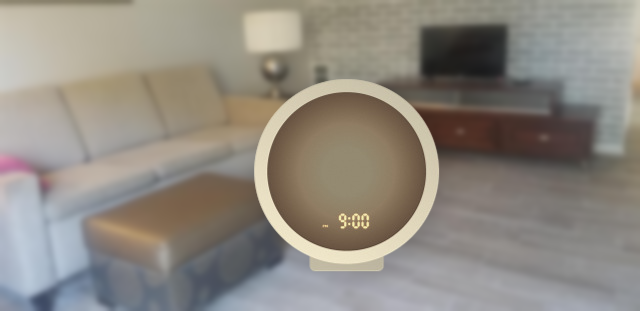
9:00
